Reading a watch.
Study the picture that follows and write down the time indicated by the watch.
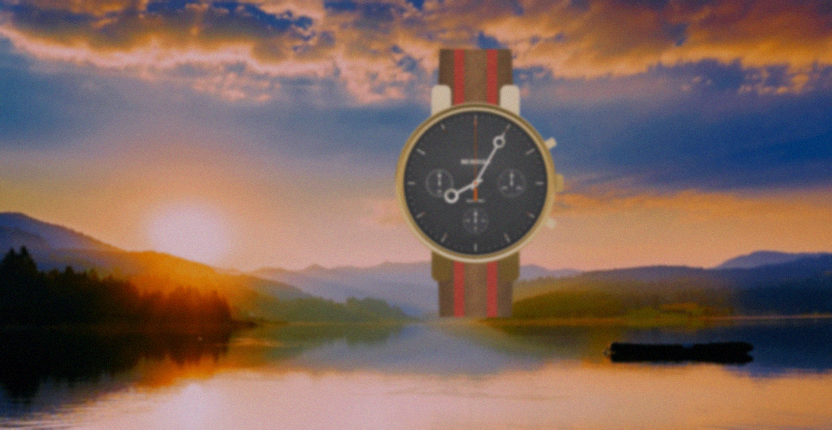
8:05
